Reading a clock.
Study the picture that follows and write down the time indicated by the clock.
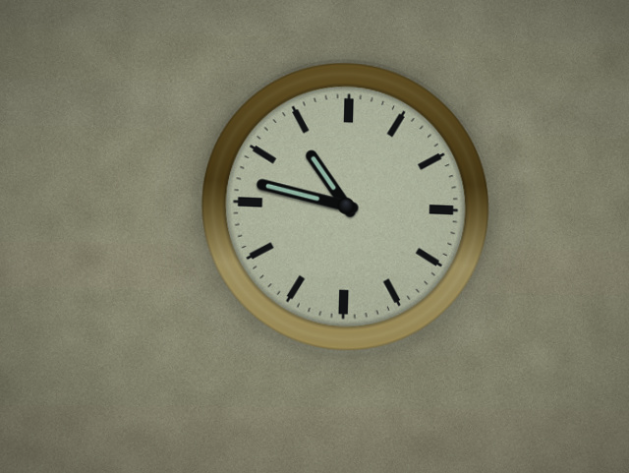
10:47
